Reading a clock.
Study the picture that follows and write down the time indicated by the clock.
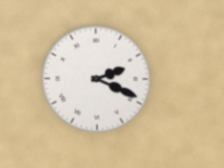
2:19
